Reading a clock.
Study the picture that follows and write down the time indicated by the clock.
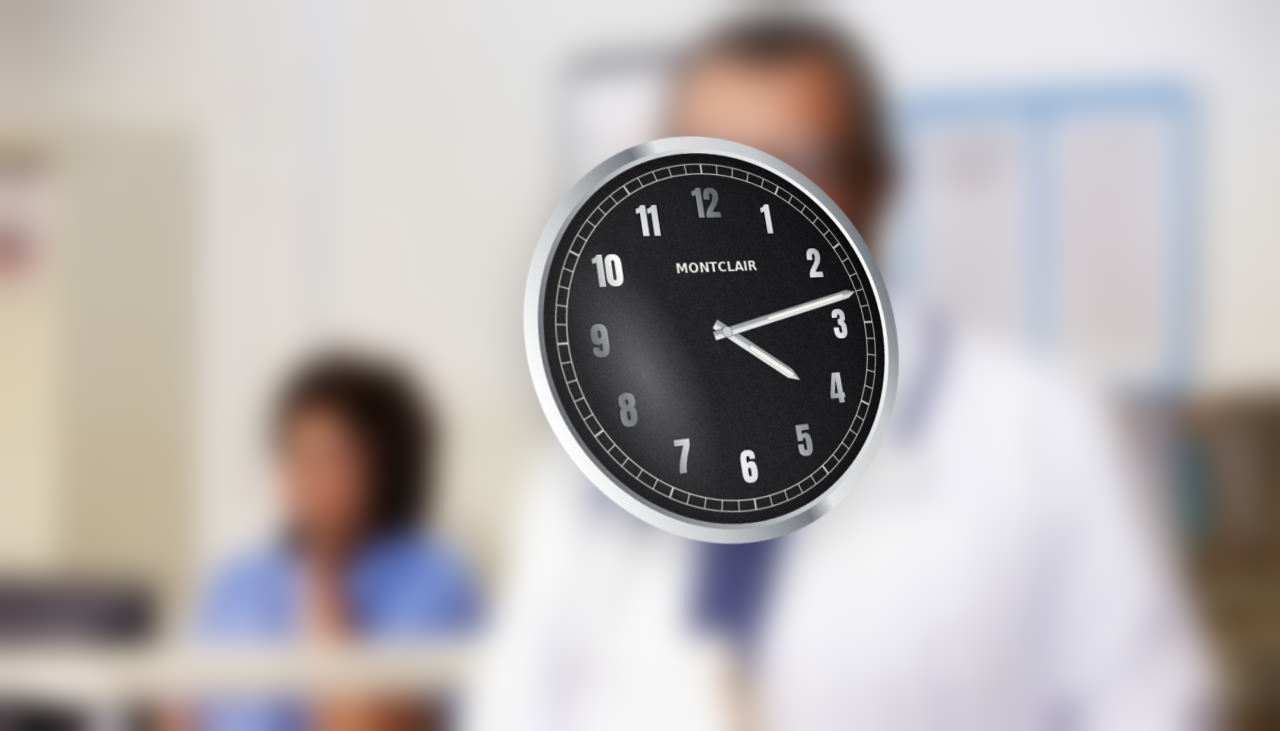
4:13
